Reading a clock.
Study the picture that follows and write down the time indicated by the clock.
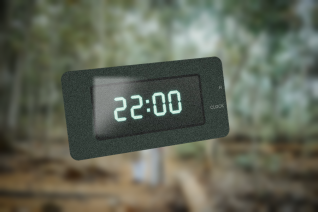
22:00
